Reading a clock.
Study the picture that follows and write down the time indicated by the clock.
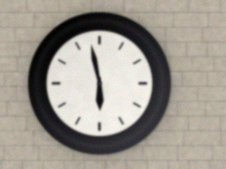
5:58
